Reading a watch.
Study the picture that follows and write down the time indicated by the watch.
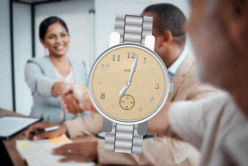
7:02
